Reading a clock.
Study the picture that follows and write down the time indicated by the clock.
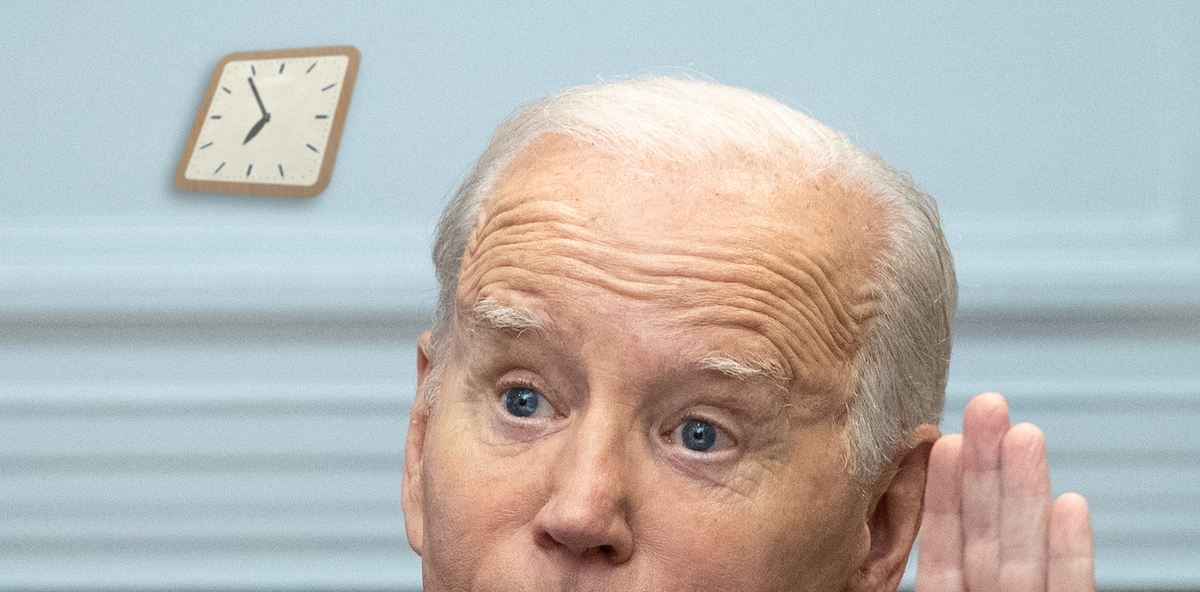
6:54
